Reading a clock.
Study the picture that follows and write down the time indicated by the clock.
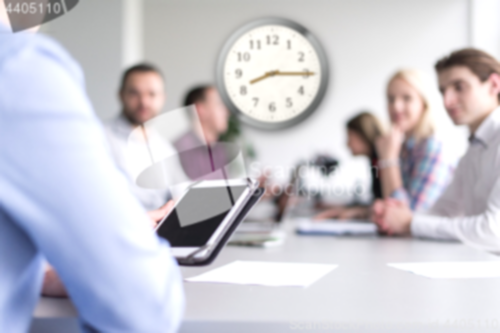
8:15
